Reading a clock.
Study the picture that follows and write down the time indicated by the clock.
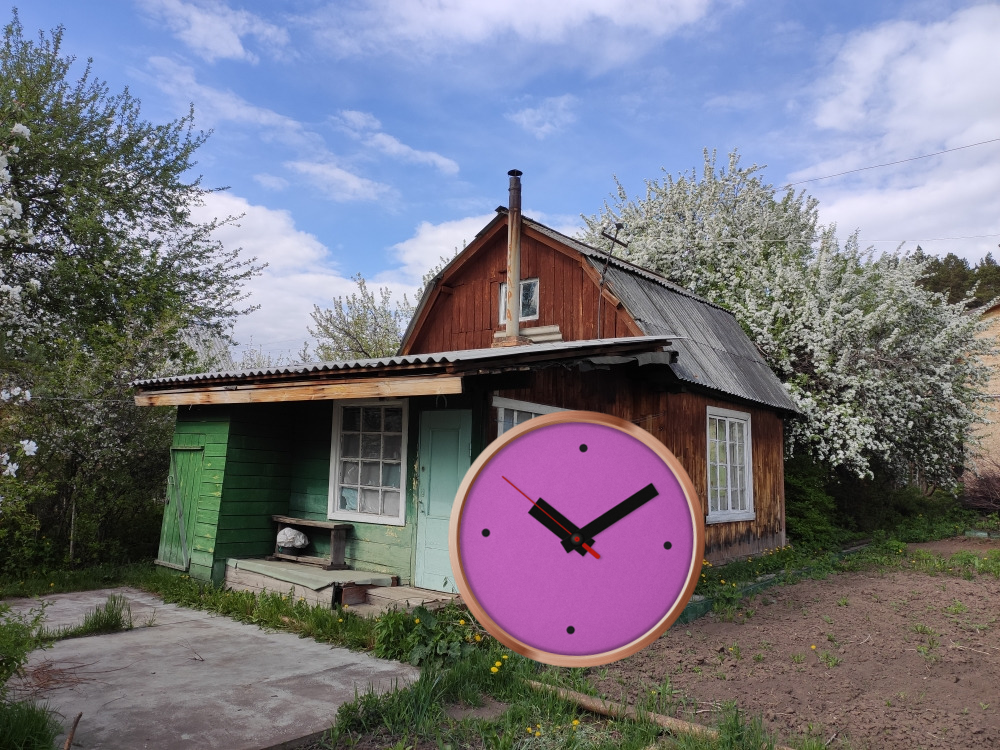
10:08:51
